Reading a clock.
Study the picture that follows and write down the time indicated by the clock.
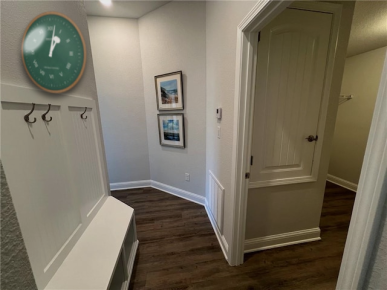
1:02
